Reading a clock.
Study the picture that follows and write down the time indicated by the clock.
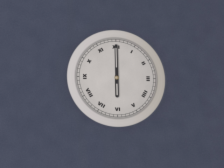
6:00
